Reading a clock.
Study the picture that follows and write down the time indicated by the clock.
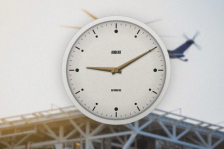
9:10
